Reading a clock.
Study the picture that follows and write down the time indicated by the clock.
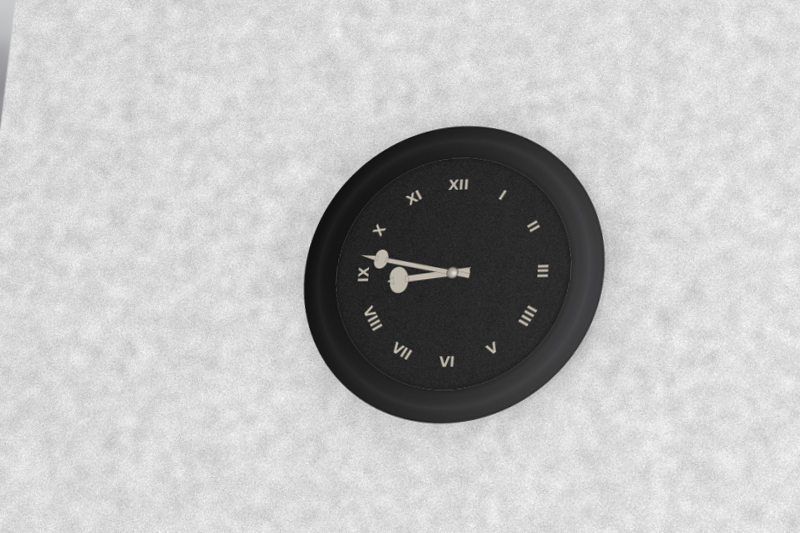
8:47
